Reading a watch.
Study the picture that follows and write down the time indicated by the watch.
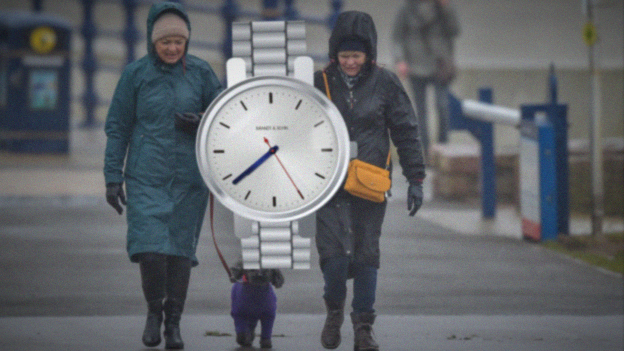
7:38:25
